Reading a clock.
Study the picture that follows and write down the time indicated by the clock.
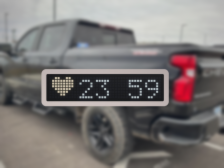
23:59
